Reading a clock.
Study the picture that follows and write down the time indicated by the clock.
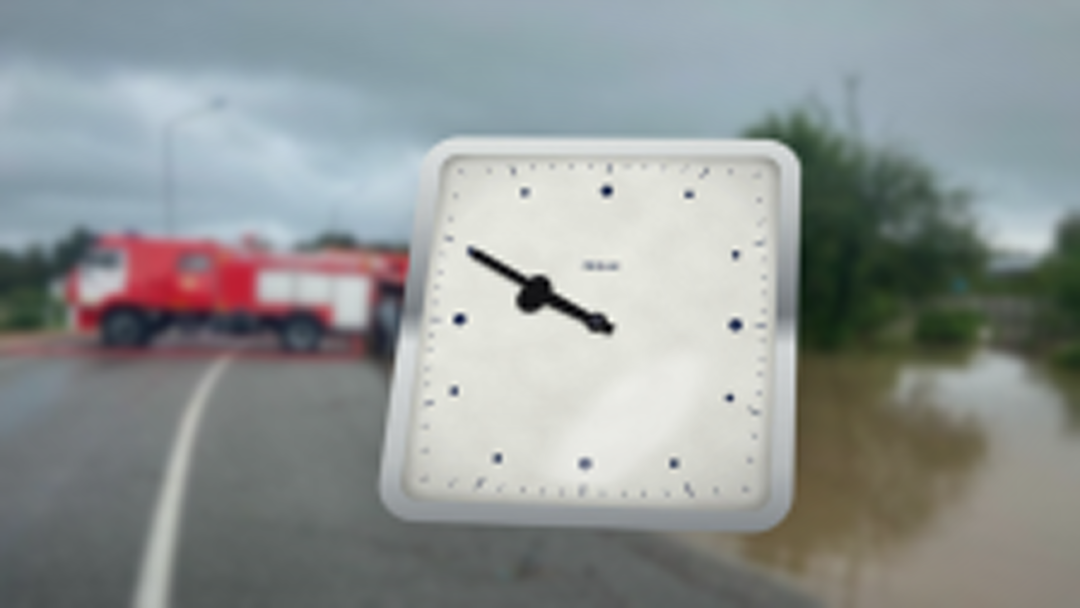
9:50
